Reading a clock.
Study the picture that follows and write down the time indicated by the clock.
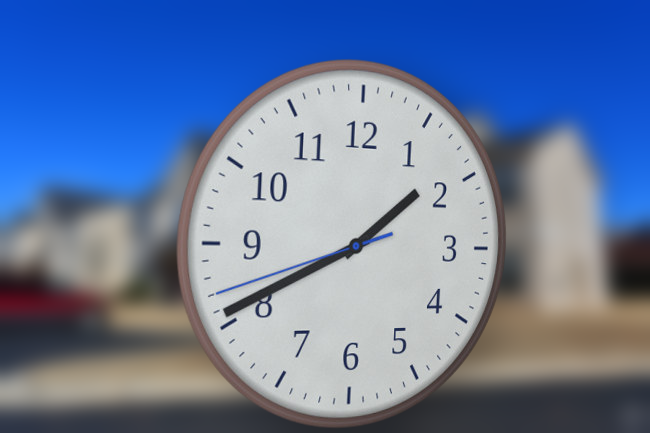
1:40:42
